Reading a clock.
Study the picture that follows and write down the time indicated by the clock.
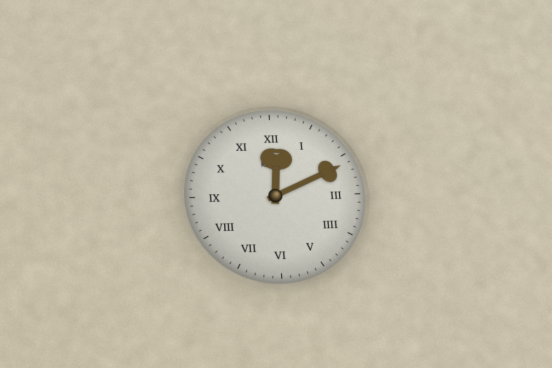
12:11
